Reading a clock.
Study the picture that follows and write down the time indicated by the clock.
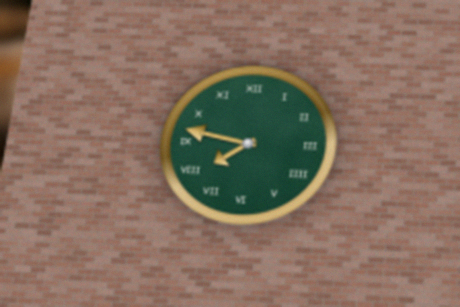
7:47
